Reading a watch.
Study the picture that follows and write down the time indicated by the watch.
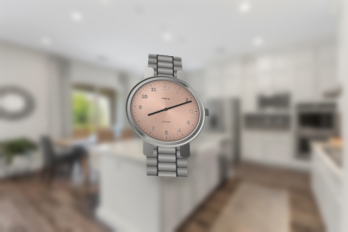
8:11
